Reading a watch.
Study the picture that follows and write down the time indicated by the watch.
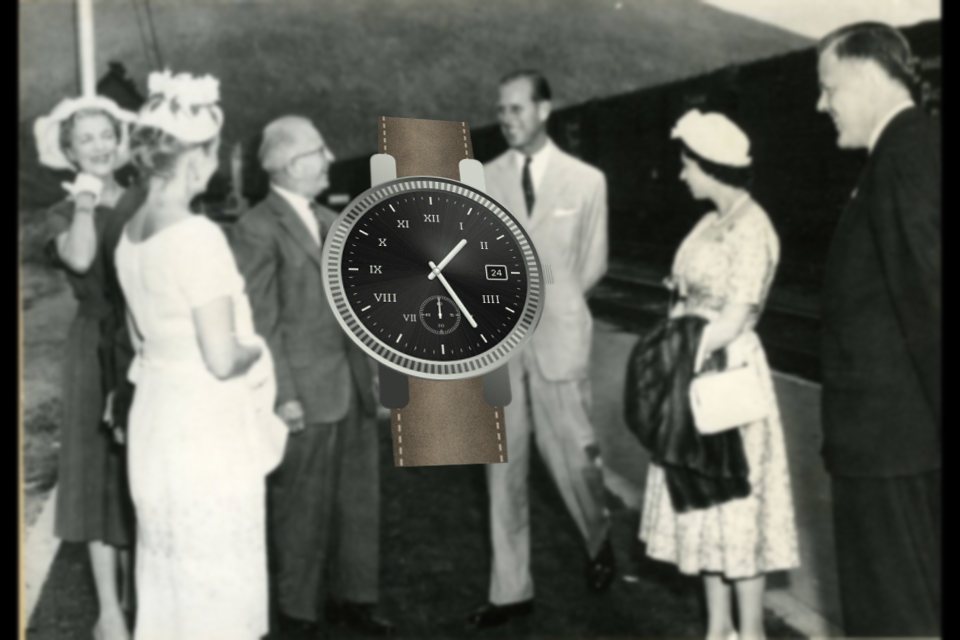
1:25
